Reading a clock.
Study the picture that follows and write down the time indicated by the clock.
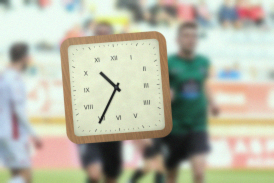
10:35
